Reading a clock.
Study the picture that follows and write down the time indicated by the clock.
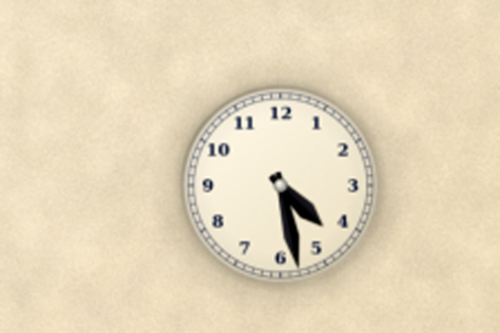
4:28
